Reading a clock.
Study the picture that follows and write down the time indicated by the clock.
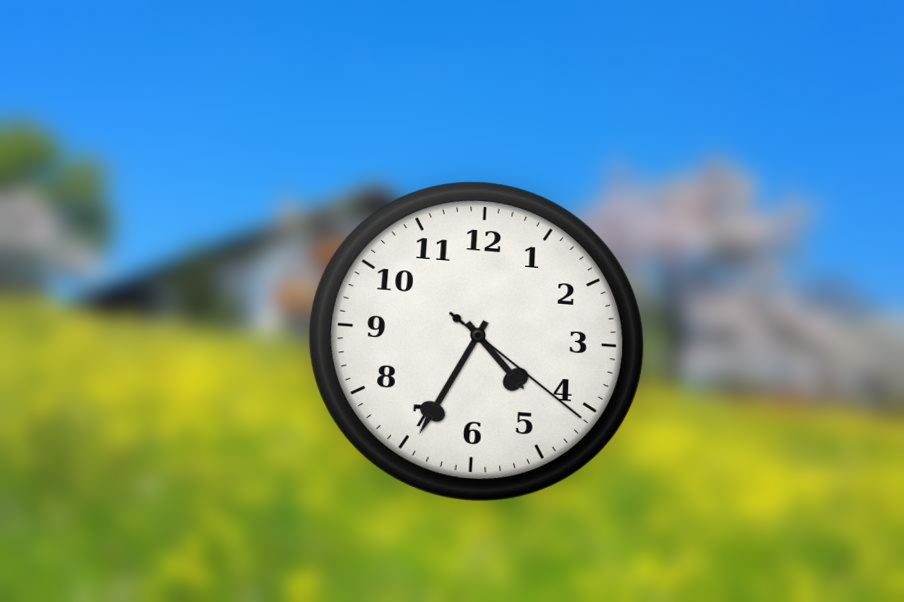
4:34:21
